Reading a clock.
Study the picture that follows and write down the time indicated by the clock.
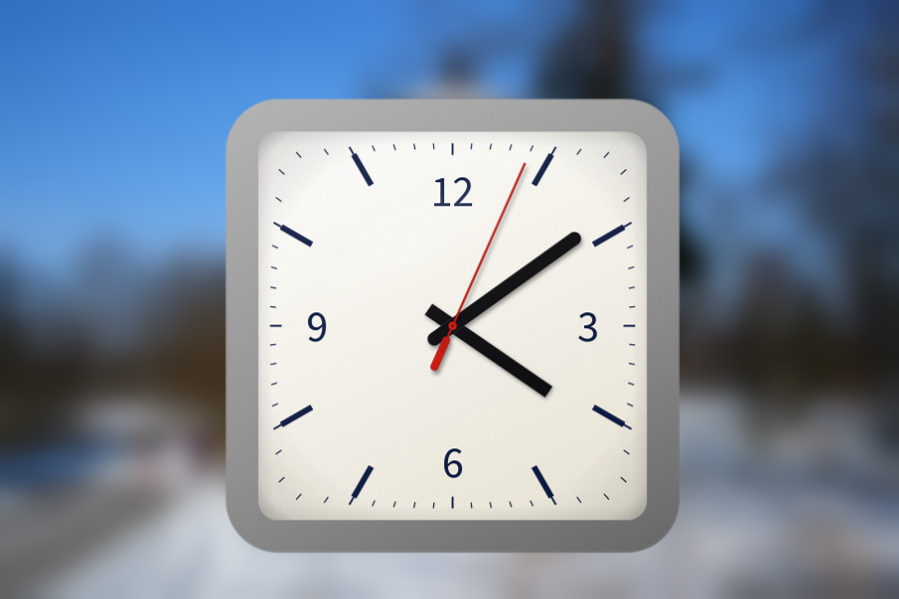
4:09:04
